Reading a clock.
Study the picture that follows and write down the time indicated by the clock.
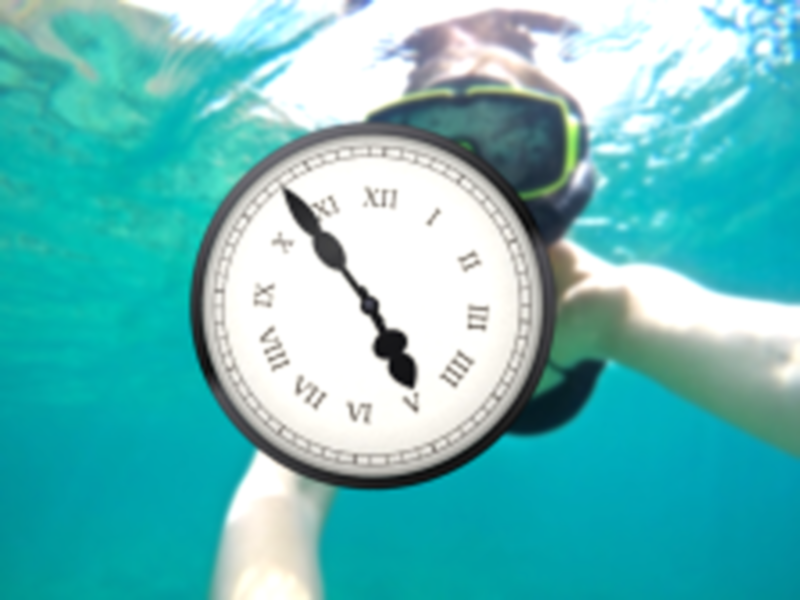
4:53
